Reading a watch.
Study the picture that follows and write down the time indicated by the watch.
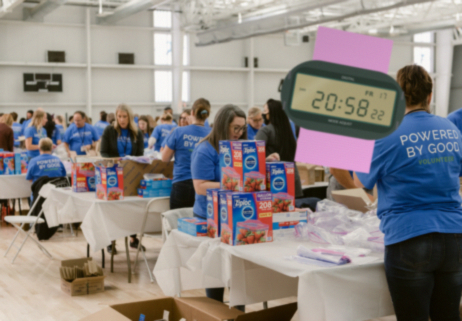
20:58
